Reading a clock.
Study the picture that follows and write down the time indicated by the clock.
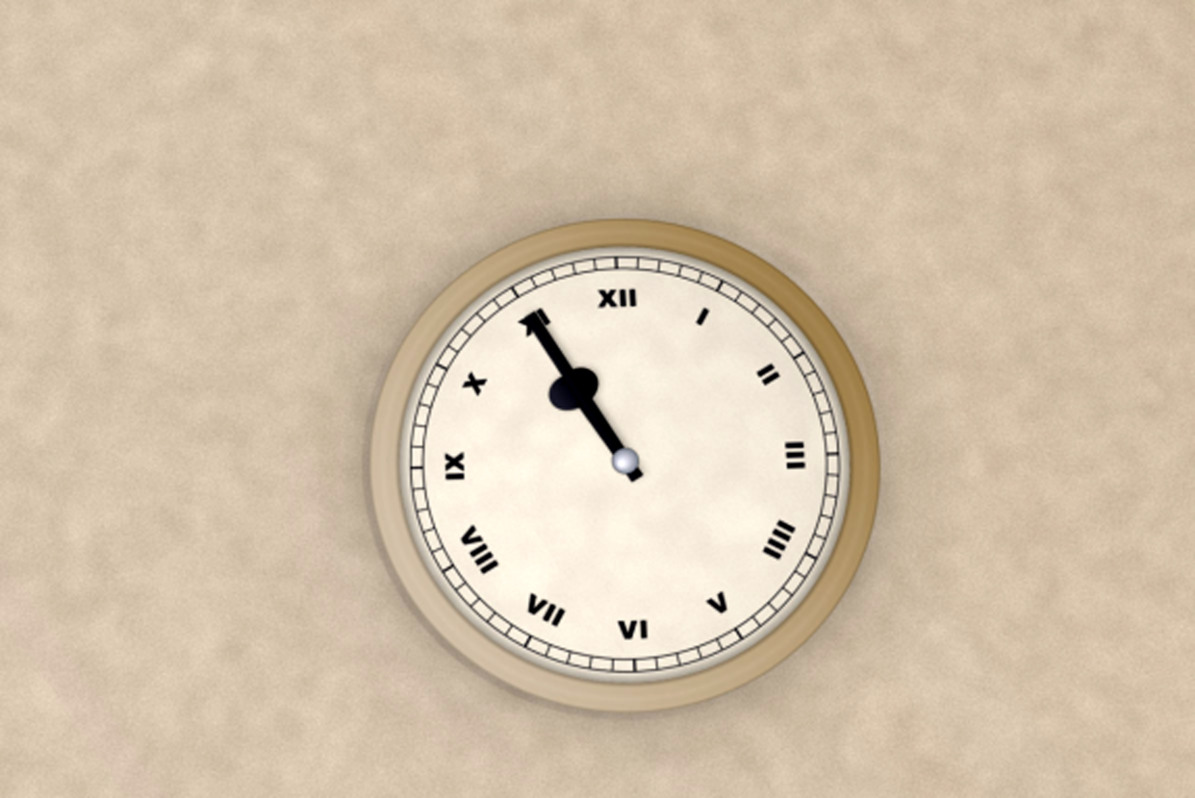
10:55
